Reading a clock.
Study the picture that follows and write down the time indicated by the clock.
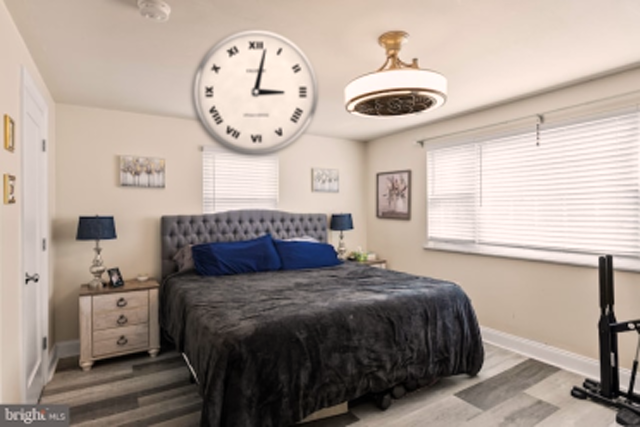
3:02
